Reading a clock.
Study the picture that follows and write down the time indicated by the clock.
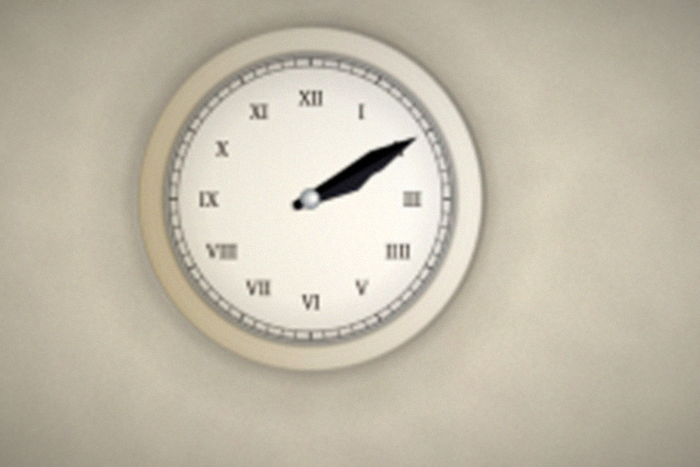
2:10
